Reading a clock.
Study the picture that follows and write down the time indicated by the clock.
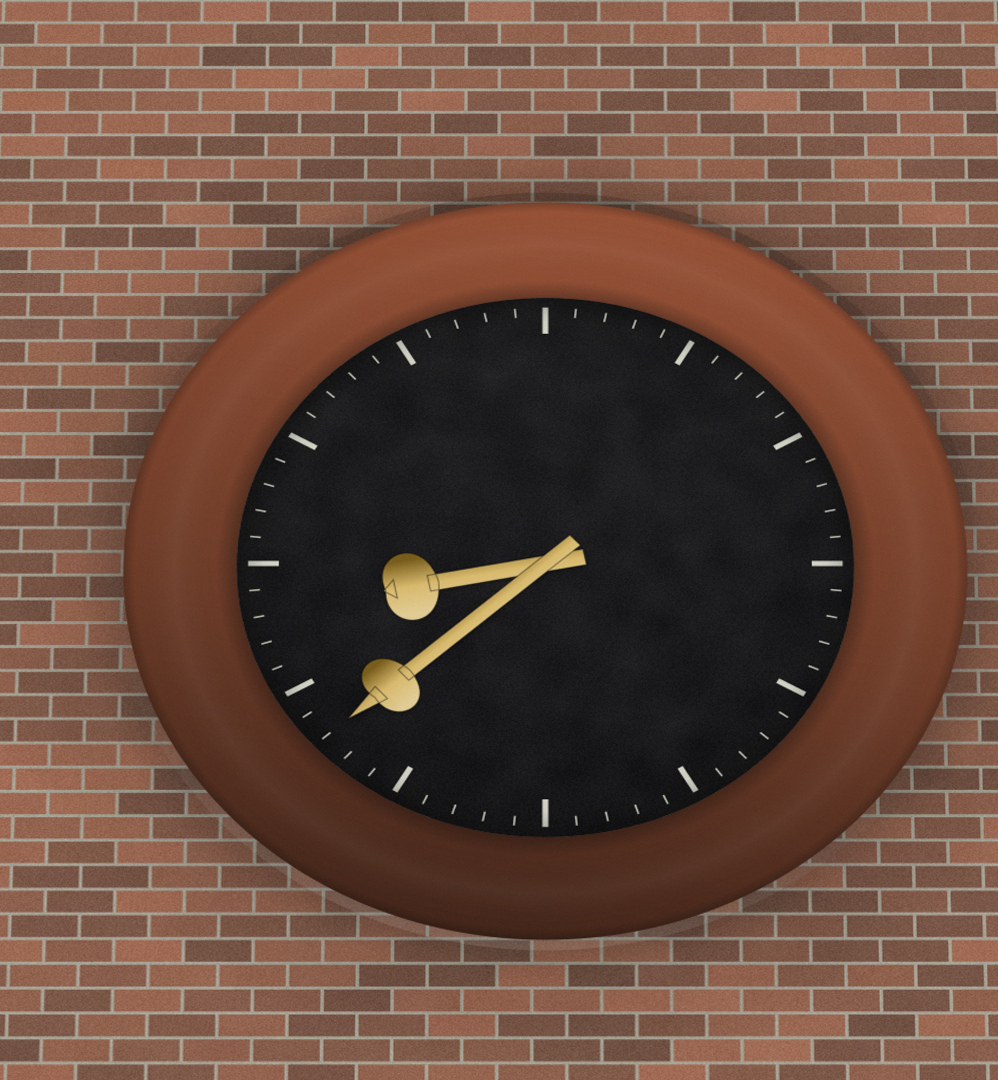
8:38
